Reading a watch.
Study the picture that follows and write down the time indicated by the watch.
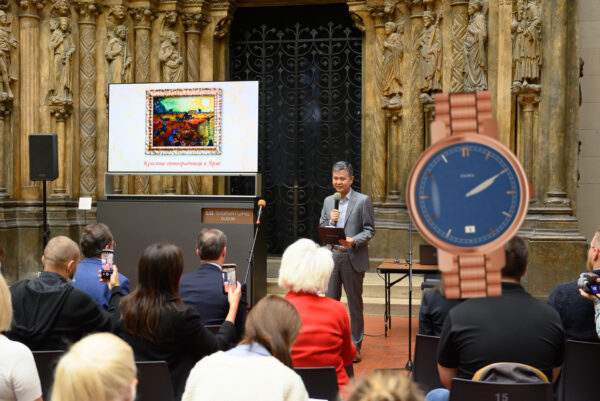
2:10
